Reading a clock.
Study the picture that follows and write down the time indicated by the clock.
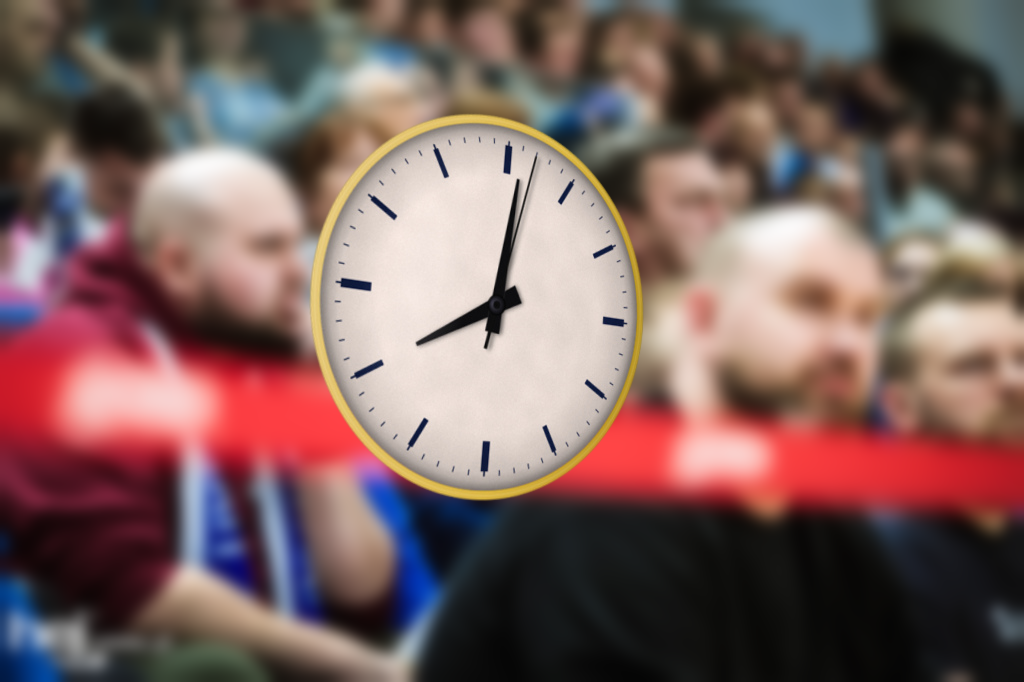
8:01:02
